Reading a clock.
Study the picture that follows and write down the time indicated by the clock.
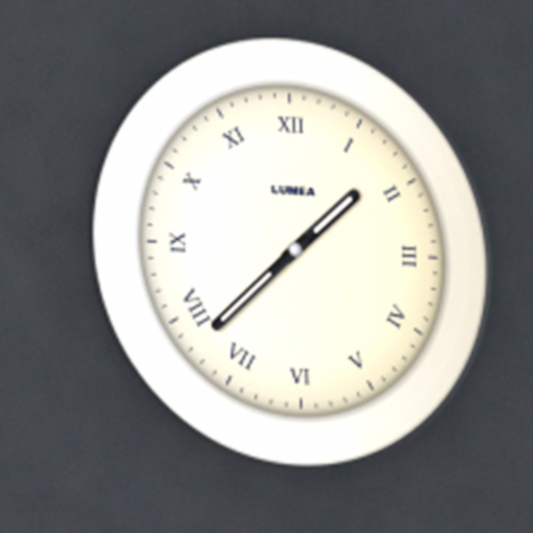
1:38
